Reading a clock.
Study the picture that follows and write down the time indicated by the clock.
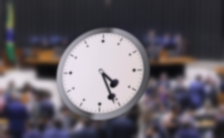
4:26
